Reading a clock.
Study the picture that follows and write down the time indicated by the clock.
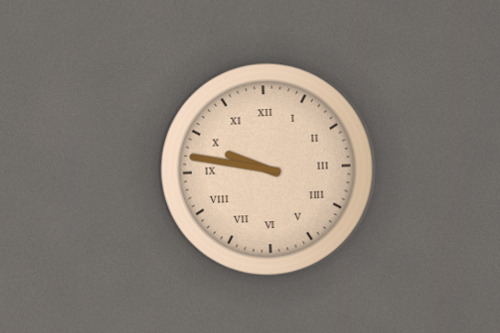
9:47
